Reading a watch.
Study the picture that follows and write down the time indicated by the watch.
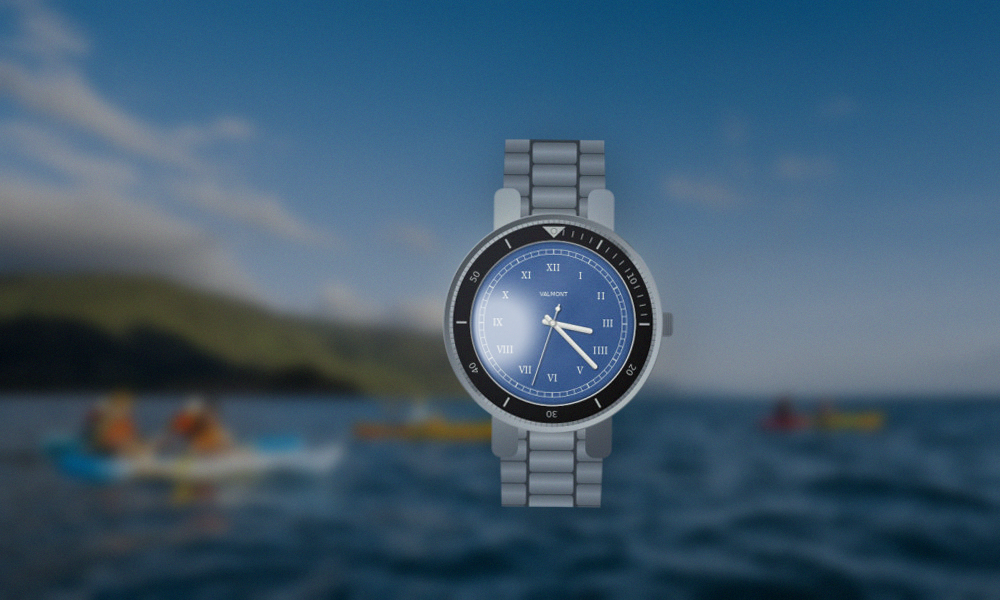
3:22:33
